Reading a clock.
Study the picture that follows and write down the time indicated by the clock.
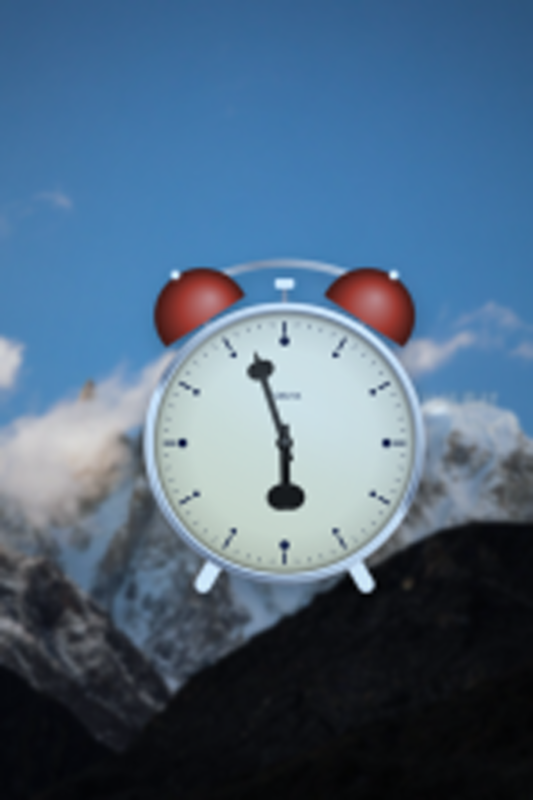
5:57
